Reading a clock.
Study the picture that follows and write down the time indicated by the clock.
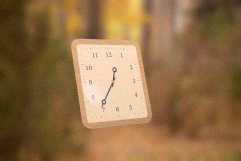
12:36
